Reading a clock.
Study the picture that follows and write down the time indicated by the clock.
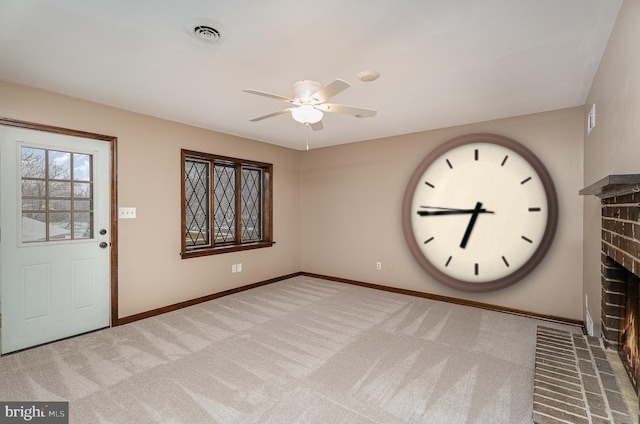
6:44:46
